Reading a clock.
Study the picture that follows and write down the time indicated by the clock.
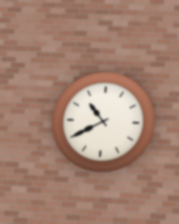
10:40
